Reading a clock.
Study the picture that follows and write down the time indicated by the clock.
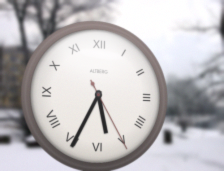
5:34:25
